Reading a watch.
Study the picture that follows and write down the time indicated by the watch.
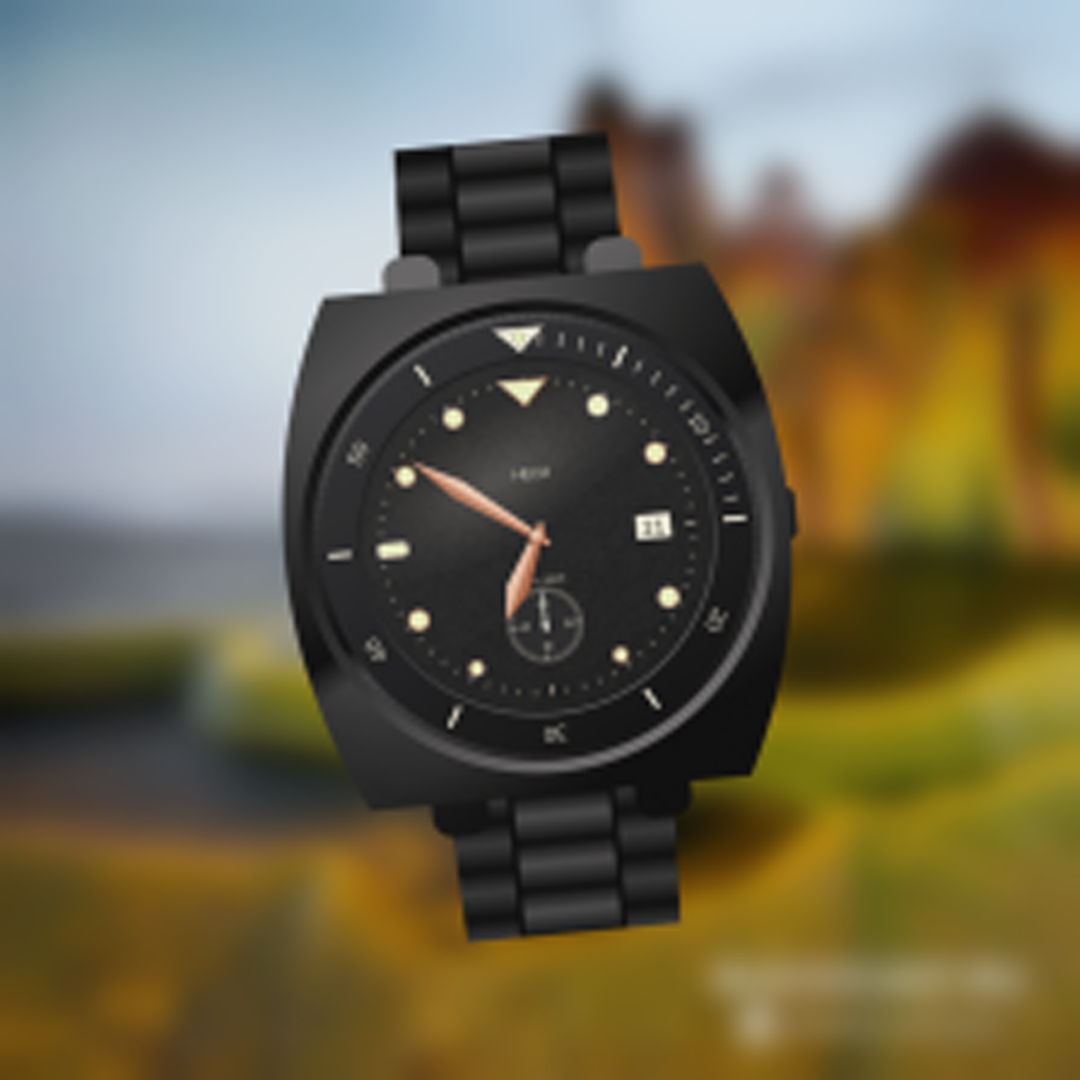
6:51
